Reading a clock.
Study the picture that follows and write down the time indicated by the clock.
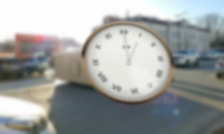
1:00
